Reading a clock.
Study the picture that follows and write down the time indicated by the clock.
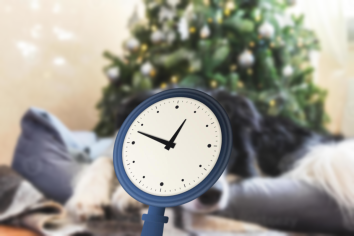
12:48
